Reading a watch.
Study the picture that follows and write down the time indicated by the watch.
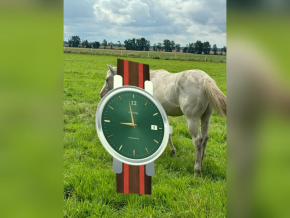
8:58
